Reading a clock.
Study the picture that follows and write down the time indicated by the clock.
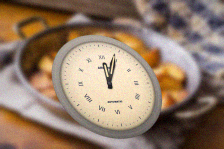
12:04
